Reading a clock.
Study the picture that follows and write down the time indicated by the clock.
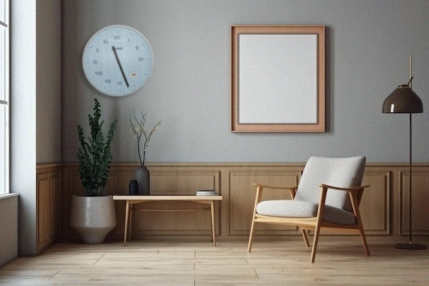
11:27
